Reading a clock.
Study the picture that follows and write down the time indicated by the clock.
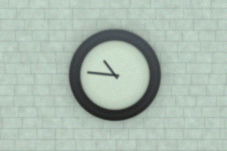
10:46
